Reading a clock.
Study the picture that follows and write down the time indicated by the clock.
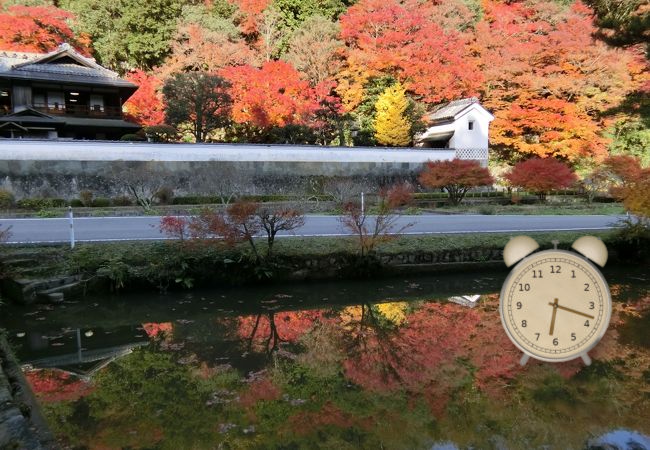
6:18
